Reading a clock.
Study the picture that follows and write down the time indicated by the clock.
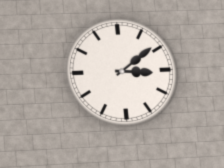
3:09
